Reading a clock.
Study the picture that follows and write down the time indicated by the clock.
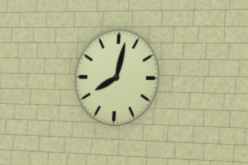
8:02
